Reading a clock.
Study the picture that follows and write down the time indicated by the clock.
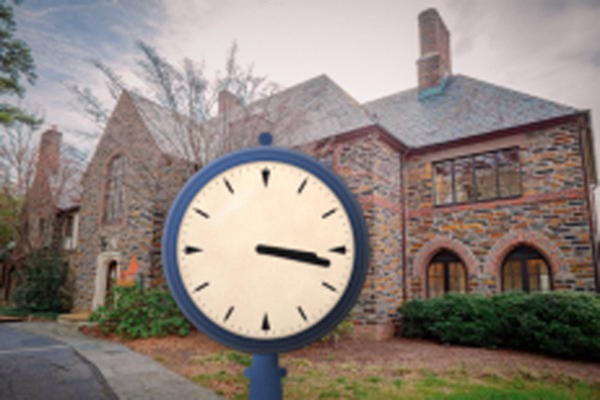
3:17
